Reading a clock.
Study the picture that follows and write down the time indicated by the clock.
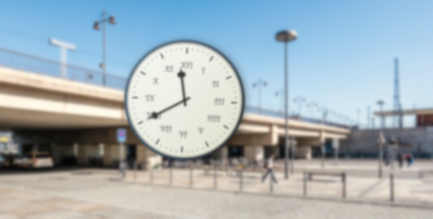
11:40
